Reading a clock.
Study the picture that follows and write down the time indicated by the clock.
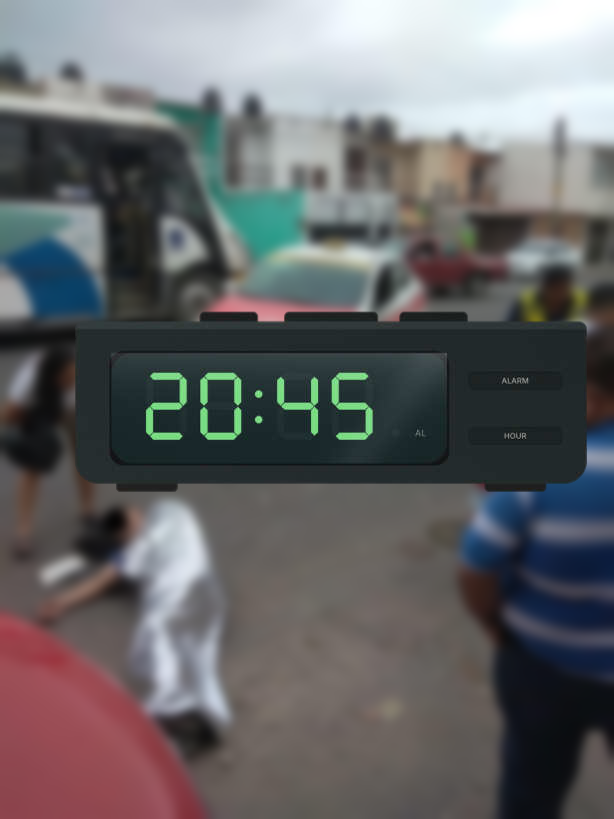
20:45
